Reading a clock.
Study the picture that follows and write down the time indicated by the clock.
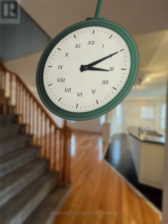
3:10
